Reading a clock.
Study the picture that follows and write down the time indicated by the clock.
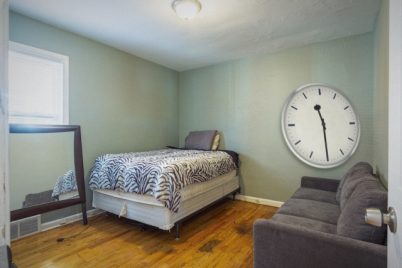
11:30
